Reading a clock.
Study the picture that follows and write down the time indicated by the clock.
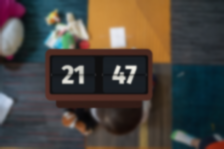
21:47
